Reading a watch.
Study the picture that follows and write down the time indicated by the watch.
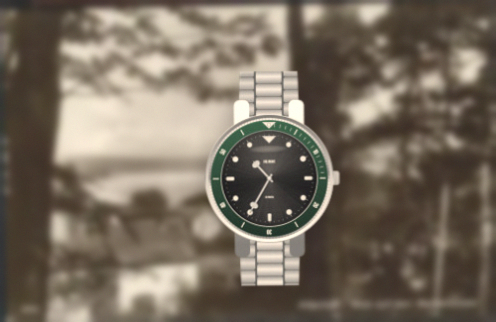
10:35
